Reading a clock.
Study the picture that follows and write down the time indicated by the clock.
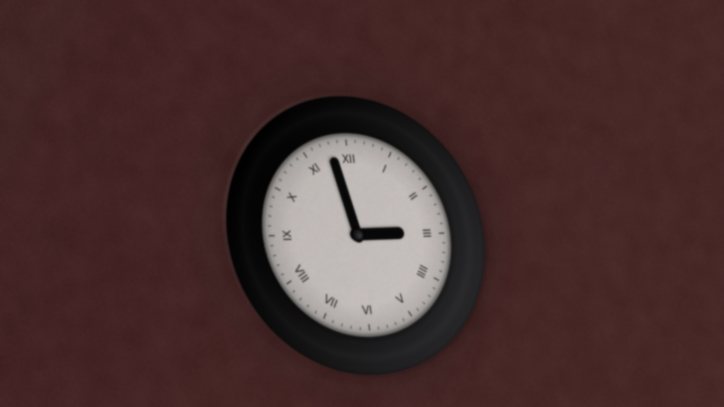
2:58
